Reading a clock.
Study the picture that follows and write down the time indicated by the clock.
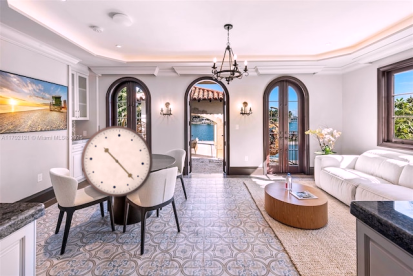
10:22
